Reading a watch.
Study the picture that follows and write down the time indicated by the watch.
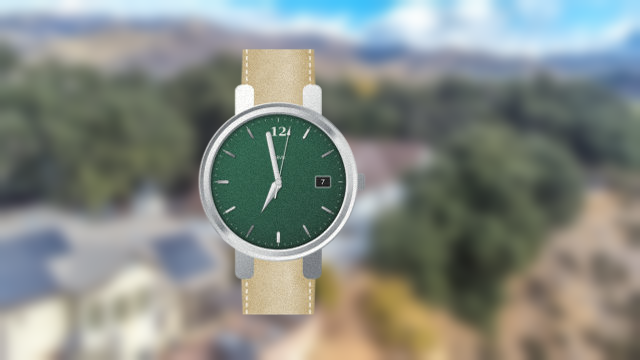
6:58:02
